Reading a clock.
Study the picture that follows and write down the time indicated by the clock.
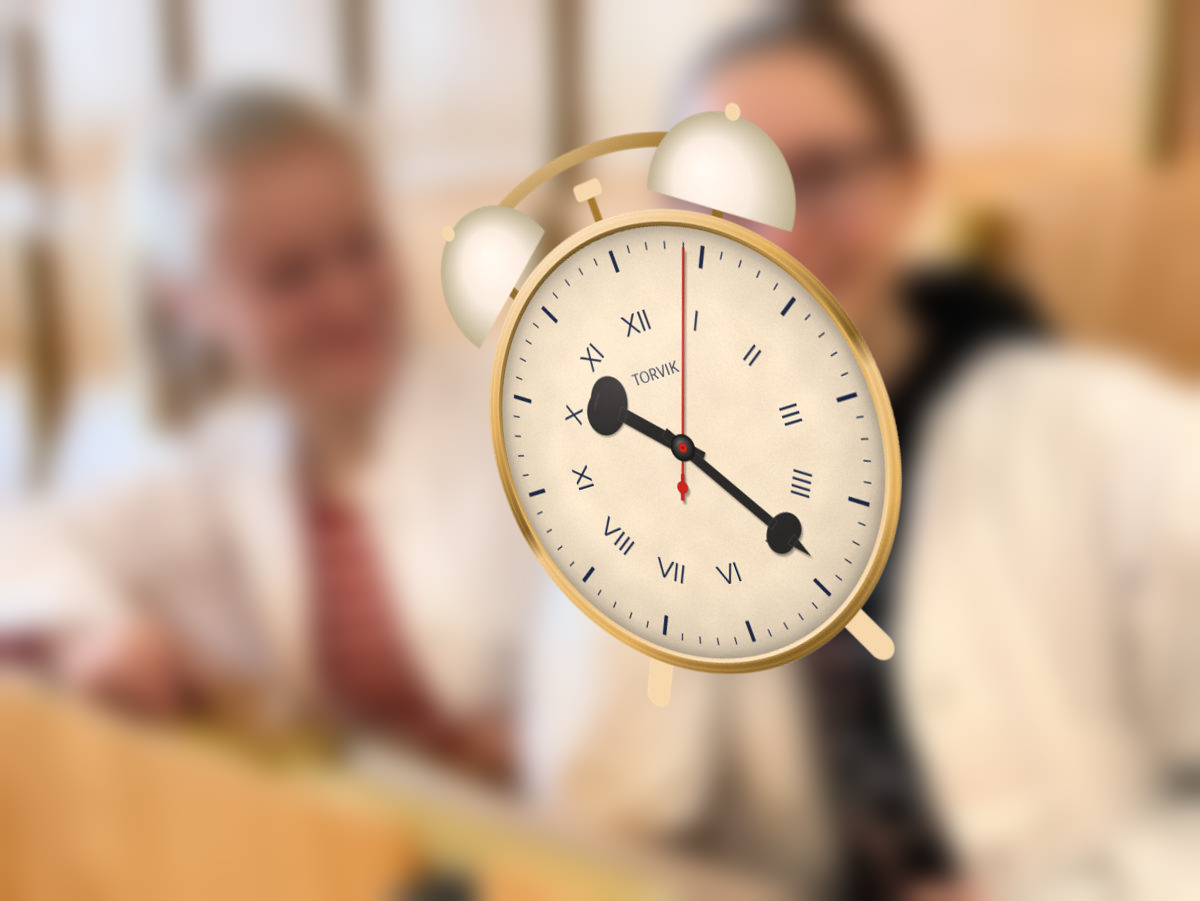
10:24:04
